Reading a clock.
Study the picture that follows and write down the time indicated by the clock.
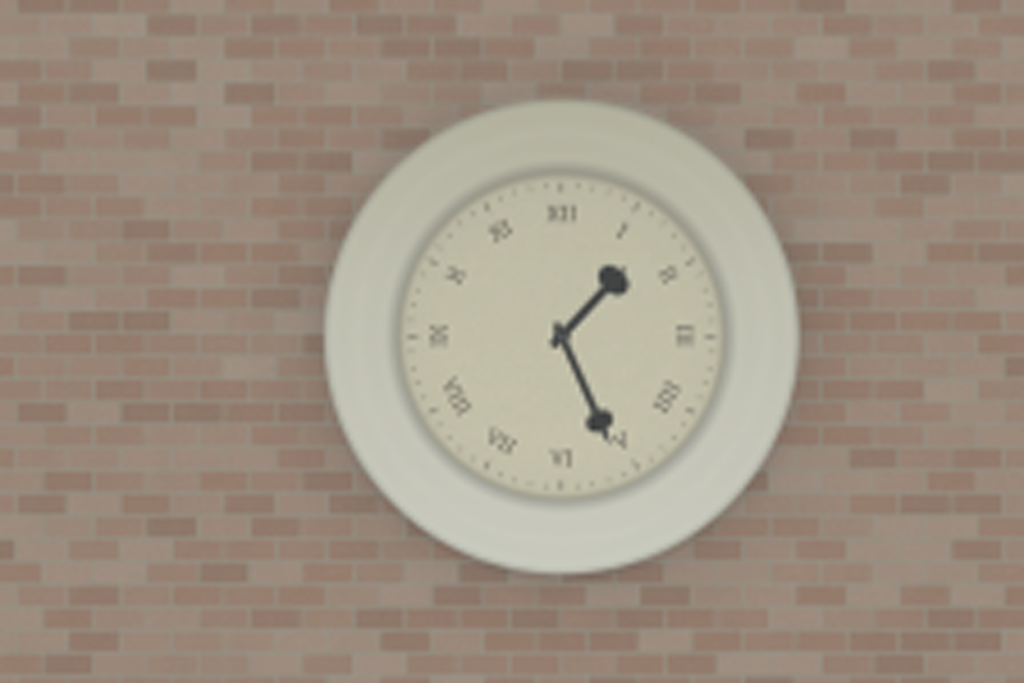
1:26
